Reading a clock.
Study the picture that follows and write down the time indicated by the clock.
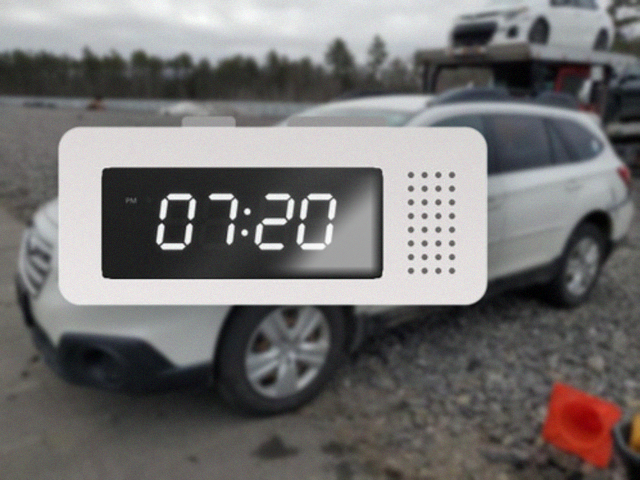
7:20
